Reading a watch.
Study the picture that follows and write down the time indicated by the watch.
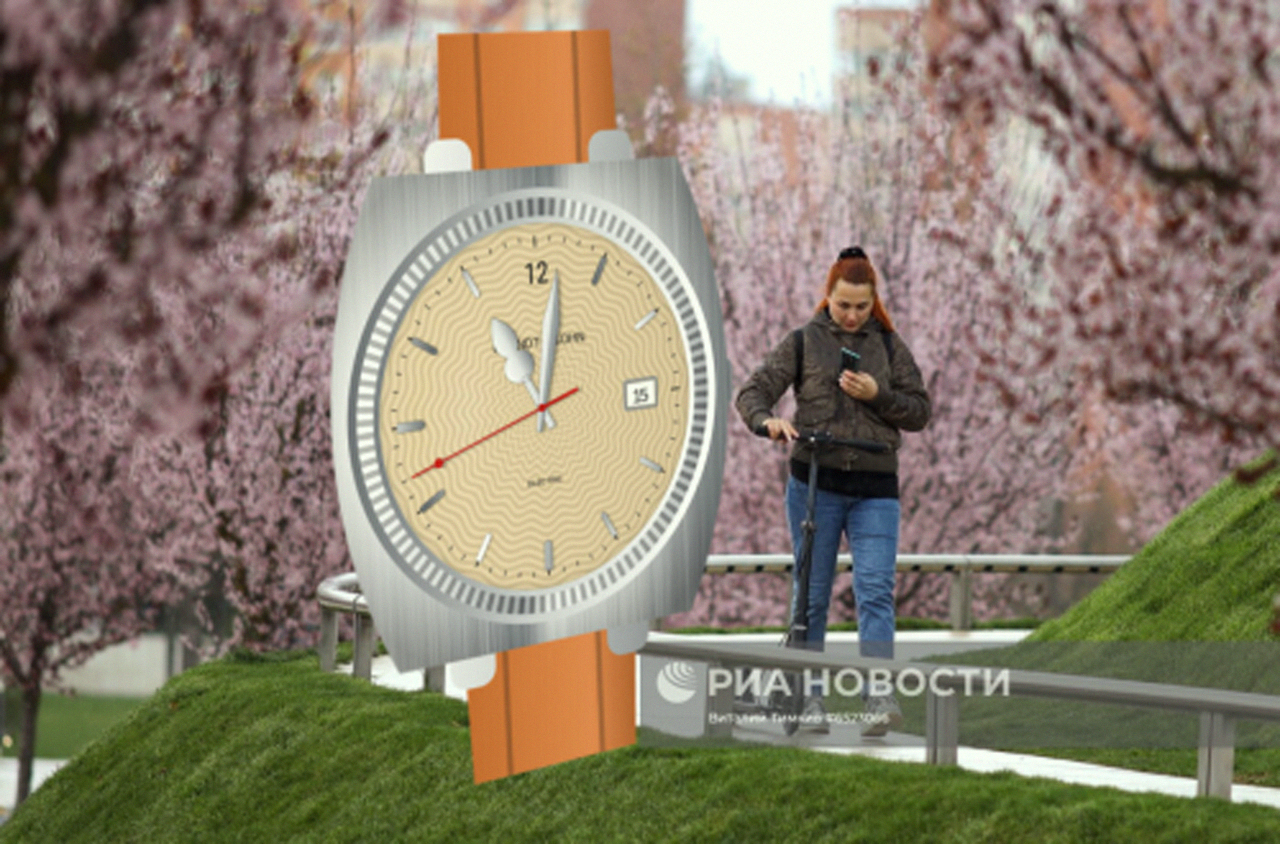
11:01:42
